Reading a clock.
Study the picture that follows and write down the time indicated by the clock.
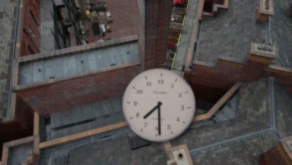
7:29
